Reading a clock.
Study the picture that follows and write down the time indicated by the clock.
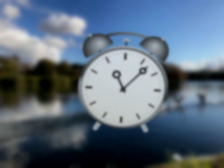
11:07
